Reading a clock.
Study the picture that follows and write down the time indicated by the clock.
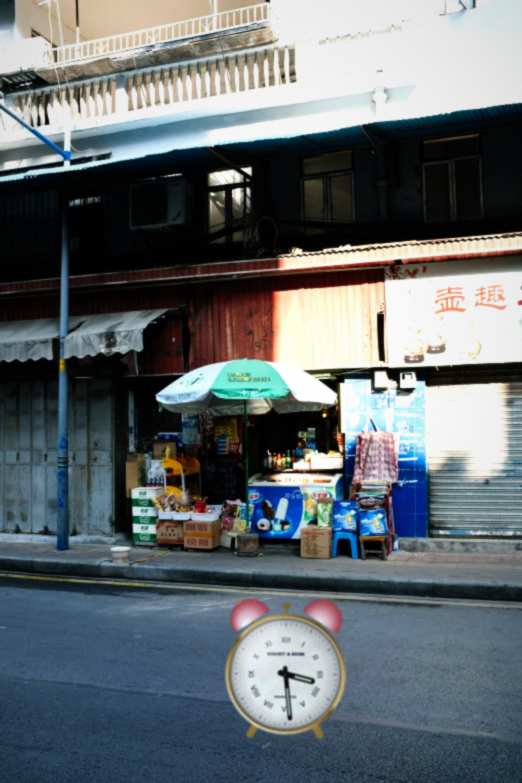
3:29
